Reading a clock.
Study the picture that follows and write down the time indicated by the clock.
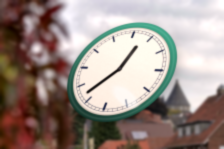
12:37
